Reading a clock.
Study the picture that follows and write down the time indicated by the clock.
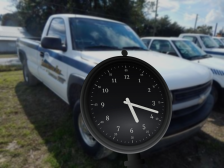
5:18
